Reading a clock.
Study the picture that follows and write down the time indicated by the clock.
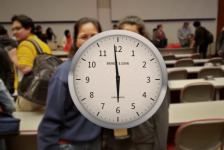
5:59
